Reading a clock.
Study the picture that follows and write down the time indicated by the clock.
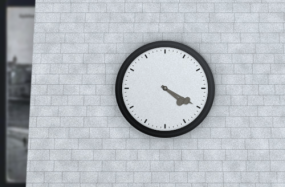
4:20
